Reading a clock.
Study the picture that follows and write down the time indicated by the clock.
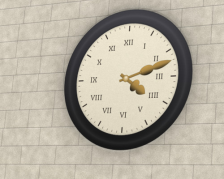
4:12
